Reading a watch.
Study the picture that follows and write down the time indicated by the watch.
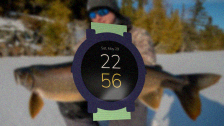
22:56
